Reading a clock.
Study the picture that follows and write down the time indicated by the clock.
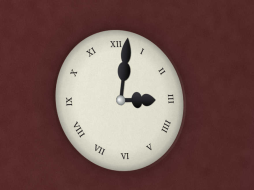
3:02
